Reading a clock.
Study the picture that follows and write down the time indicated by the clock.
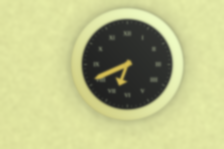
6:41
